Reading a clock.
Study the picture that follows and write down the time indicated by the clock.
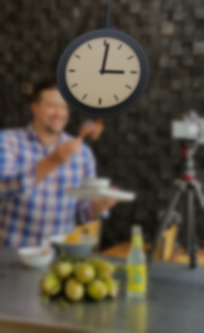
3:01
